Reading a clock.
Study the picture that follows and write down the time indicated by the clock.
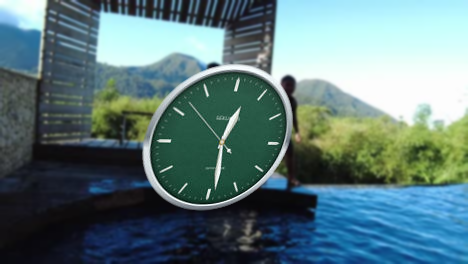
12:28:52
